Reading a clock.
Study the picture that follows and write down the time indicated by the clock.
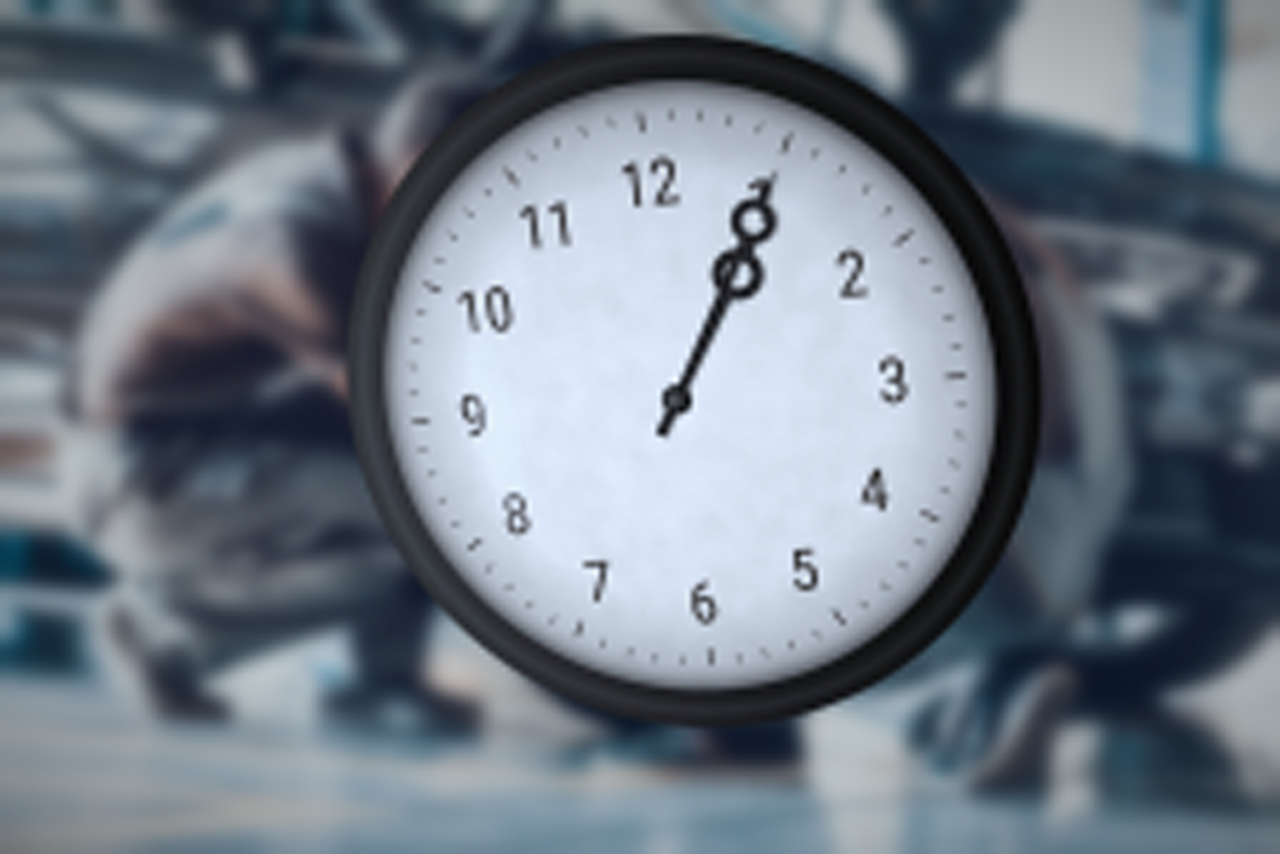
1:05
